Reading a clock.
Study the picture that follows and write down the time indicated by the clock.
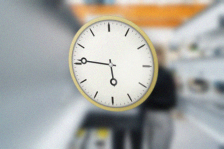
5:46
